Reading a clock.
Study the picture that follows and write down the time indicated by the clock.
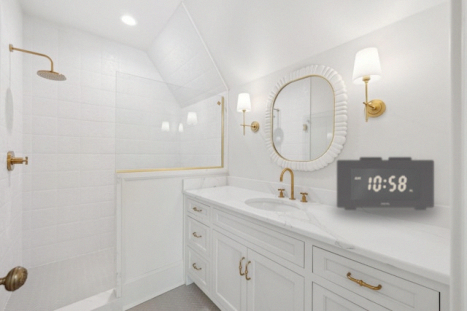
10:58
